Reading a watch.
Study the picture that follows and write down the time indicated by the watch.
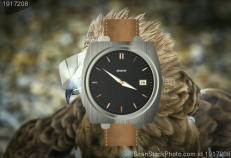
3:51
